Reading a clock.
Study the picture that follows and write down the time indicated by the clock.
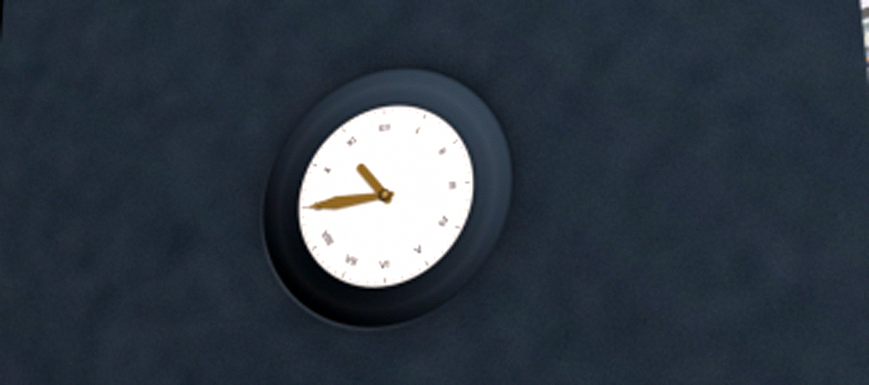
10:45
